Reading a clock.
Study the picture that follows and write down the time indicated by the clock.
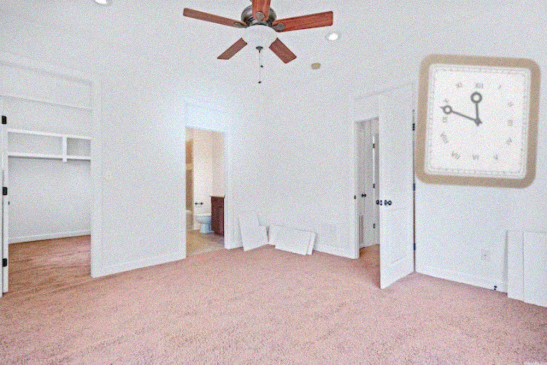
11:48
